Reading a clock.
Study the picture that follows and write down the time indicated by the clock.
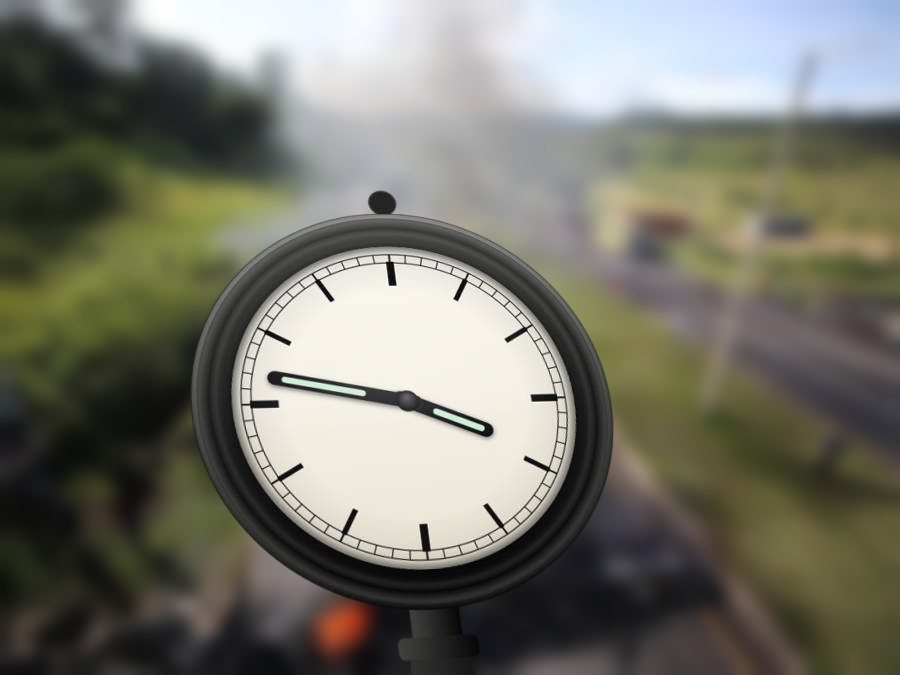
3:47
